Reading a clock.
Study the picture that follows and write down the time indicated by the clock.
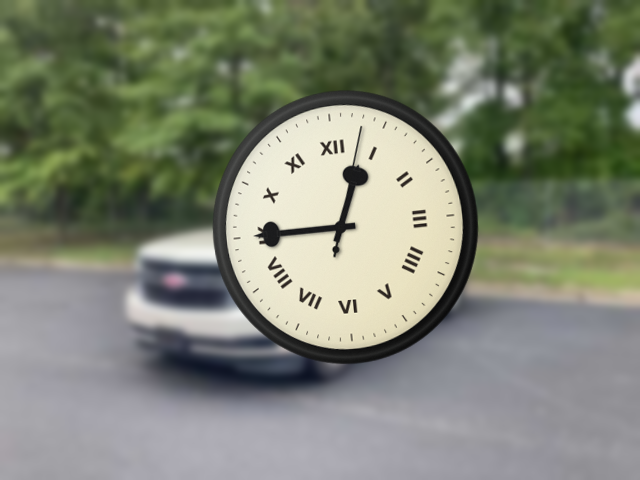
12:45:03
